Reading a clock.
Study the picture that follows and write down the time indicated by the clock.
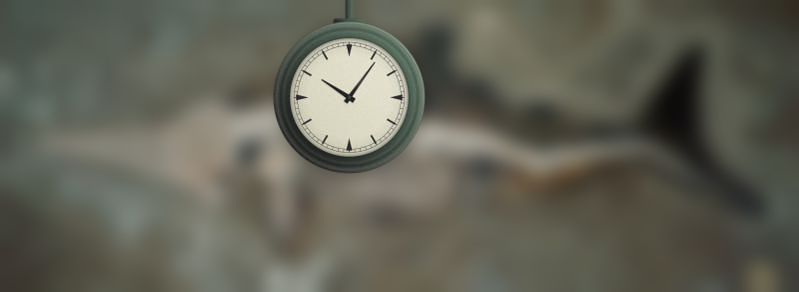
10:06
